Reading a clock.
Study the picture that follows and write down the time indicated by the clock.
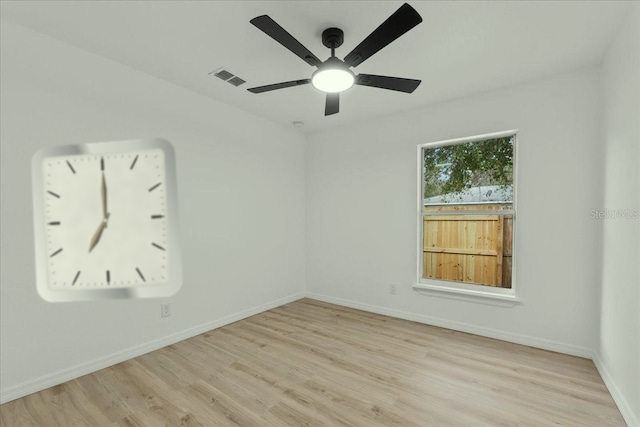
7:00
